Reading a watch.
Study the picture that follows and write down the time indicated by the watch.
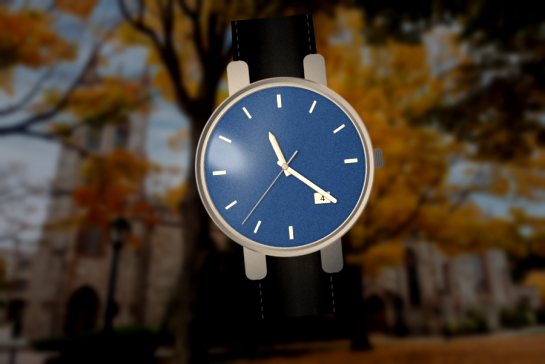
11:21:37
